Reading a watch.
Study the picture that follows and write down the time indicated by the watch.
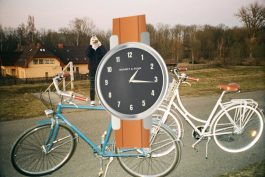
1:16
